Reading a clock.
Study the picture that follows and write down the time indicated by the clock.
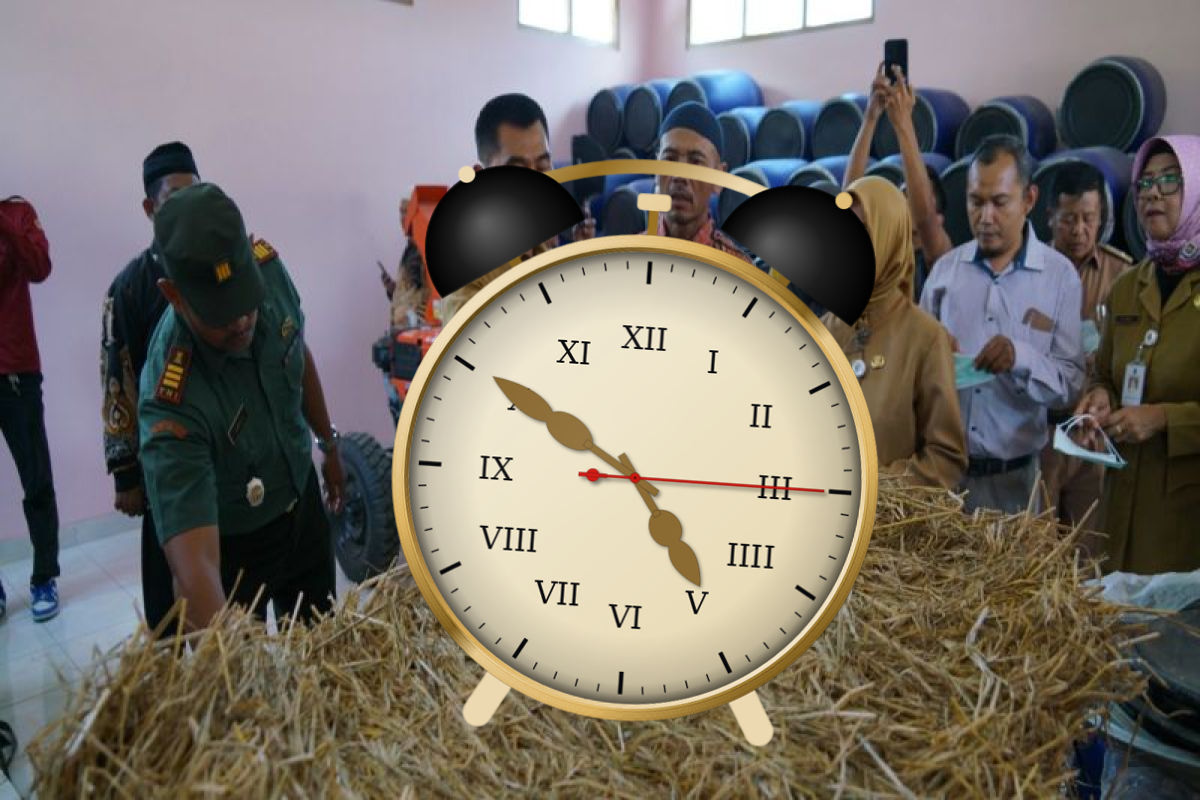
4:50:15
